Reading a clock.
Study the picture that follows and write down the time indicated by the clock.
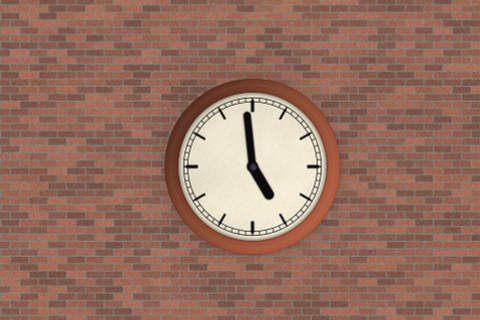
4:59
